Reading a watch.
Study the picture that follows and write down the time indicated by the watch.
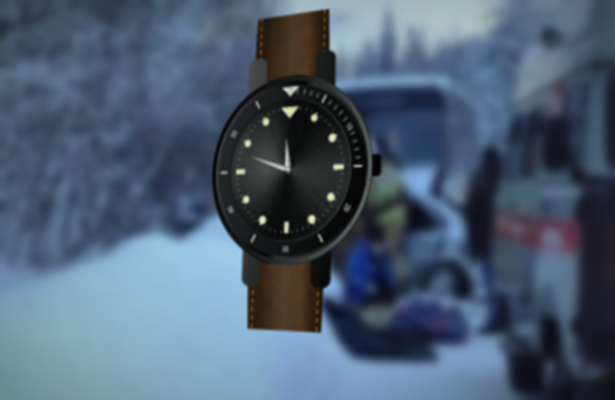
11:48
